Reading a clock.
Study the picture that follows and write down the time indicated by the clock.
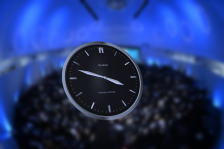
3:48
